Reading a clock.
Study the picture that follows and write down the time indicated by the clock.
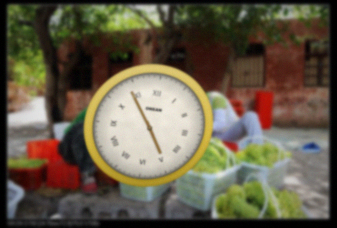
4:54
